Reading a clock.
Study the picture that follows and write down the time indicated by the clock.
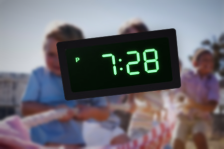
7:28
